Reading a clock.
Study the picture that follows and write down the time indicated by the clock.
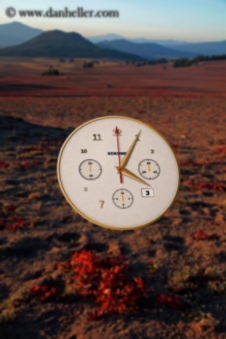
4:05
